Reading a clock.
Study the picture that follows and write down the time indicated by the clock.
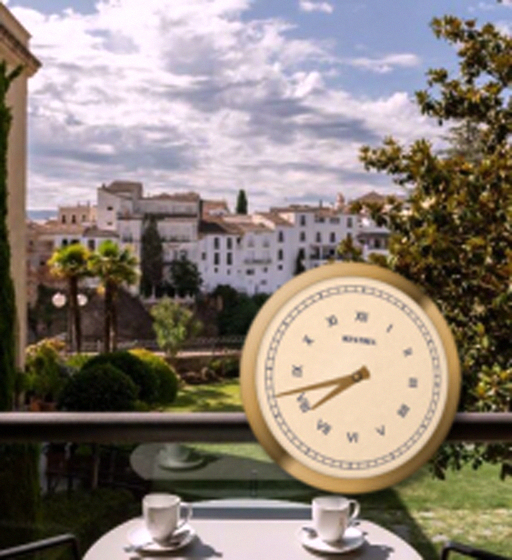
7:42
